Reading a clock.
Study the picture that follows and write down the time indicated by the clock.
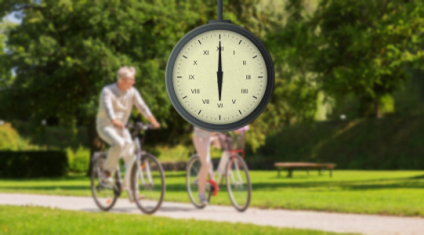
6:00
